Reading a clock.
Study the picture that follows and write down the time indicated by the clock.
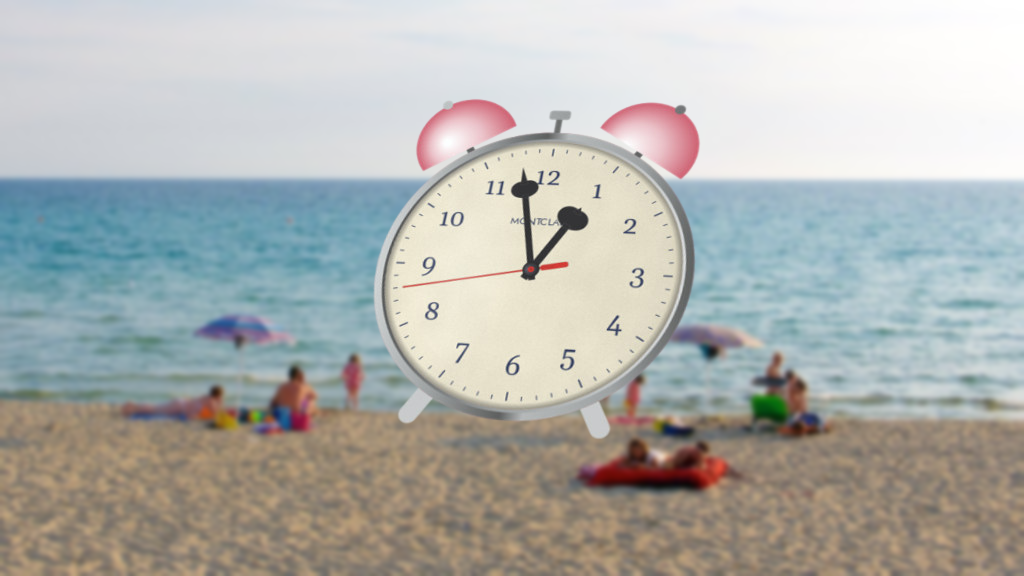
12:57:43
